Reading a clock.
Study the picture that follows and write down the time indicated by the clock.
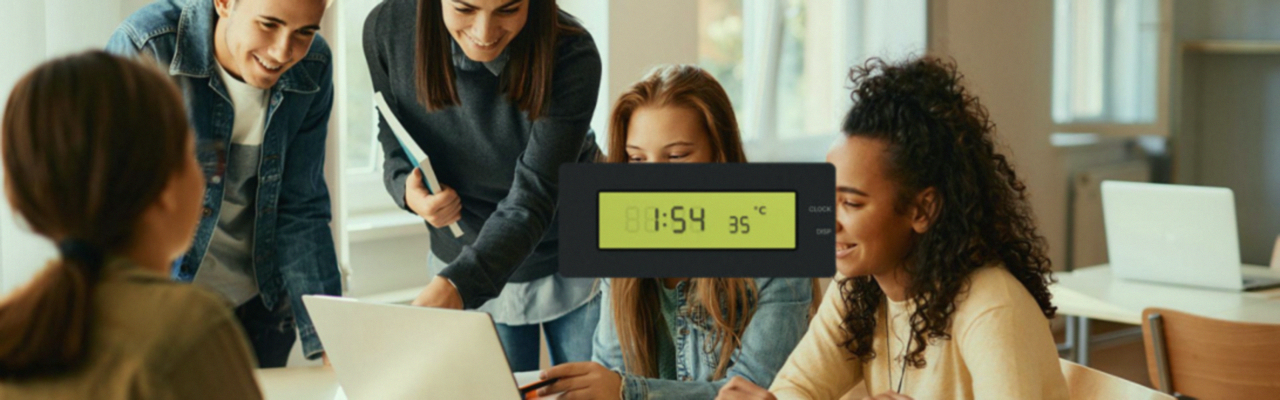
1:54
